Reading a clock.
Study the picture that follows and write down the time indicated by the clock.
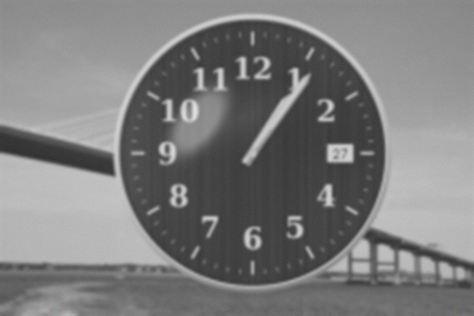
1:06
